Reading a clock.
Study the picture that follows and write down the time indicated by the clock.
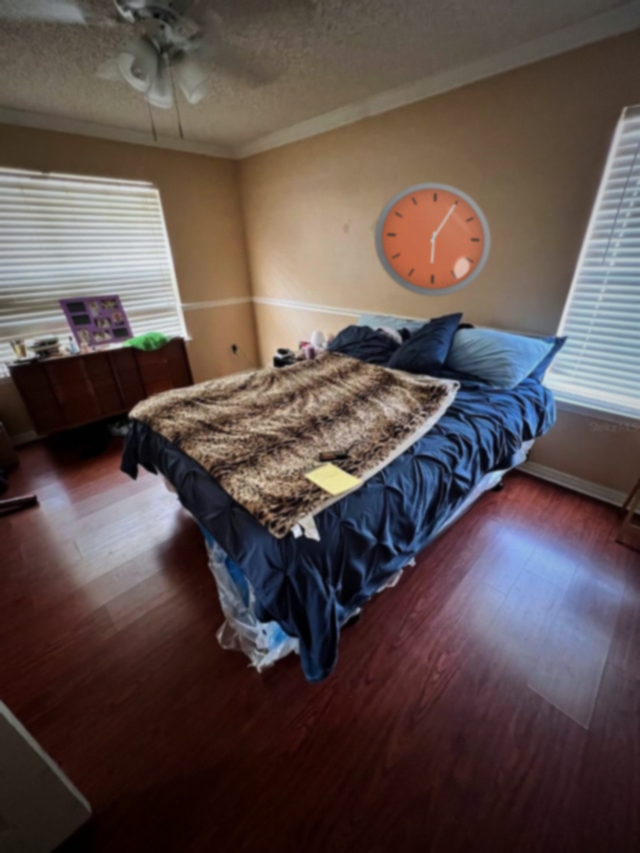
6:05
